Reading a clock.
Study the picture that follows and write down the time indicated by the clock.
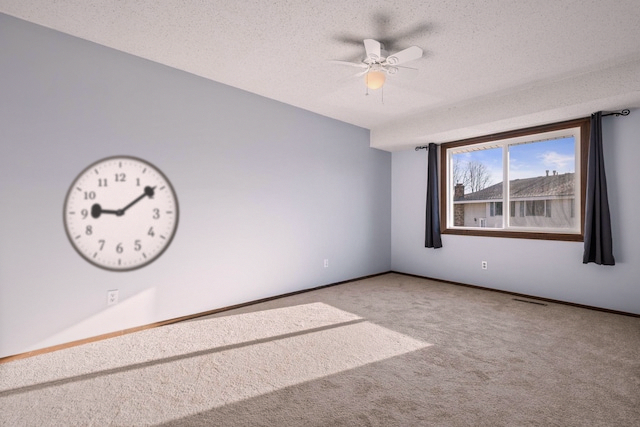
9:09
